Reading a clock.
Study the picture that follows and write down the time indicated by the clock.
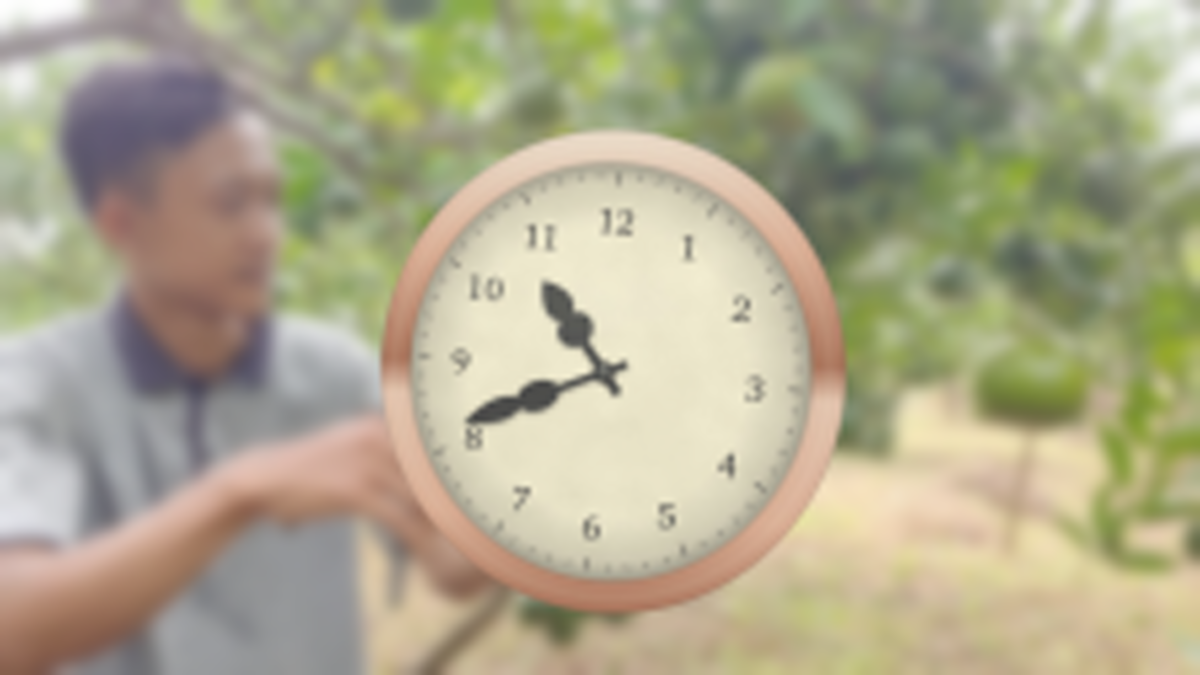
10:41
